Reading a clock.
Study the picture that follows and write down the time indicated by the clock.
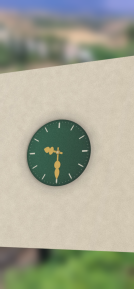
9:30
